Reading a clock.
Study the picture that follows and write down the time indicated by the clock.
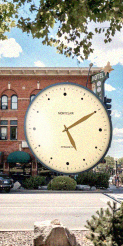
5:10
